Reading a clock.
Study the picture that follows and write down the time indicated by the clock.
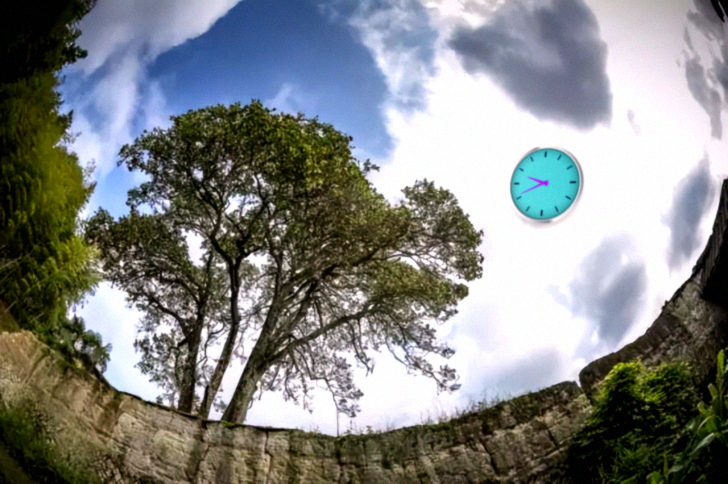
9:41
